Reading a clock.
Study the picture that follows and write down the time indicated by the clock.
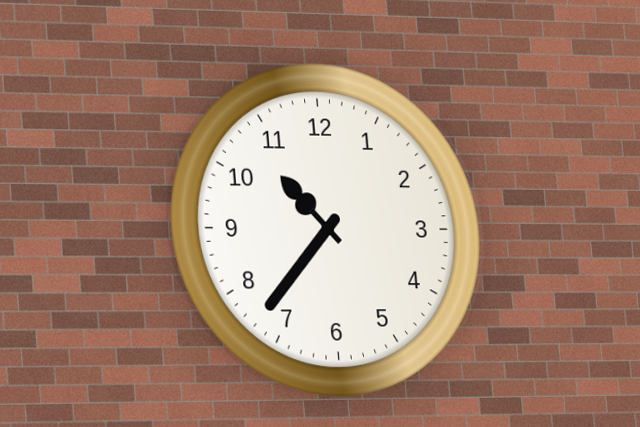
10:37
